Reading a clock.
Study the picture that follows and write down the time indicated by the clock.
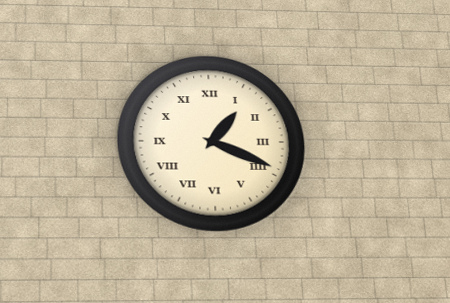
1:19
